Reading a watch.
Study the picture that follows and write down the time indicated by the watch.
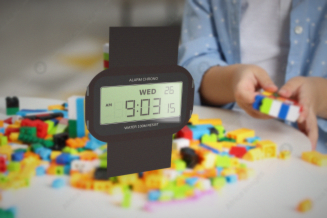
9:03:15
